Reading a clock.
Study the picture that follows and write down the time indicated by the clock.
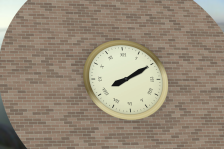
8:10
